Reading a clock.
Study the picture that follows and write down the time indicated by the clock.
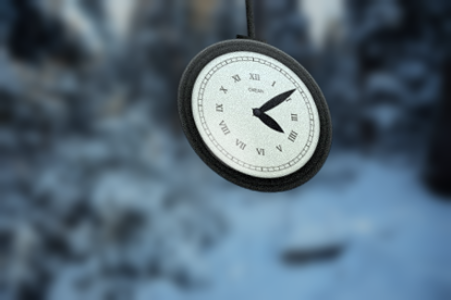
4:09
